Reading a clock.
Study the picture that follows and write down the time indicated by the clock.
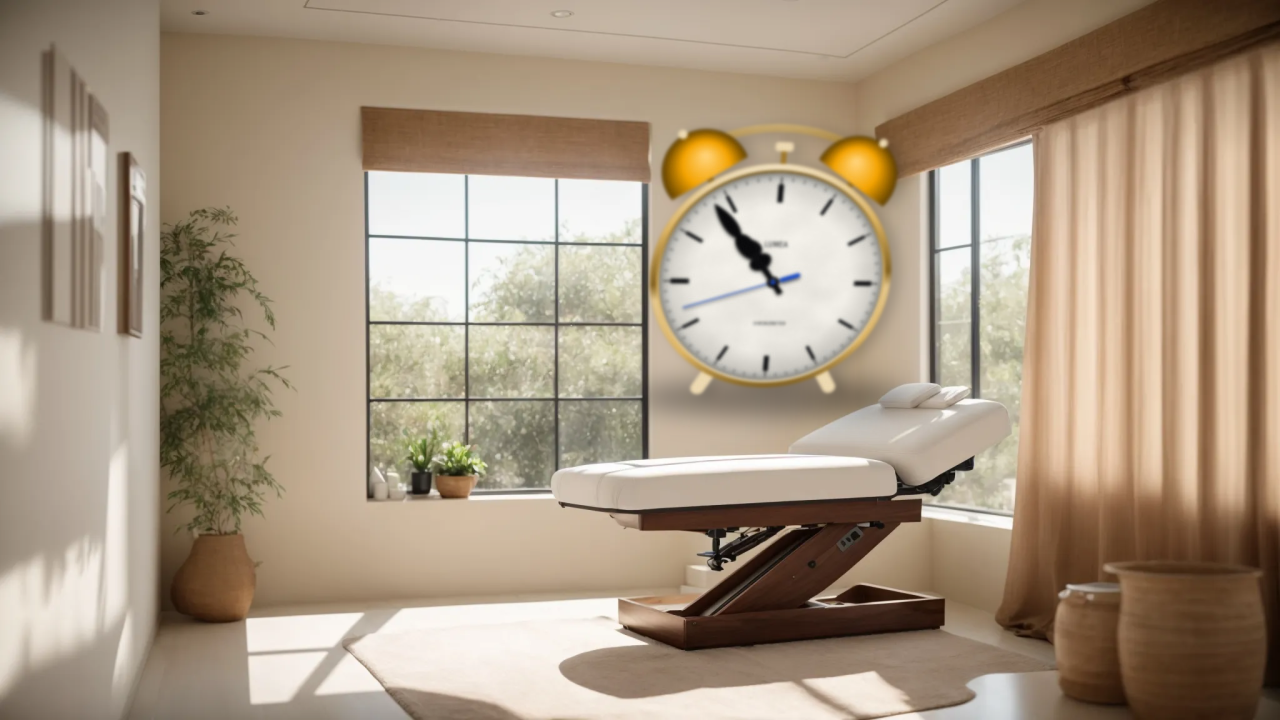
10:53:42
